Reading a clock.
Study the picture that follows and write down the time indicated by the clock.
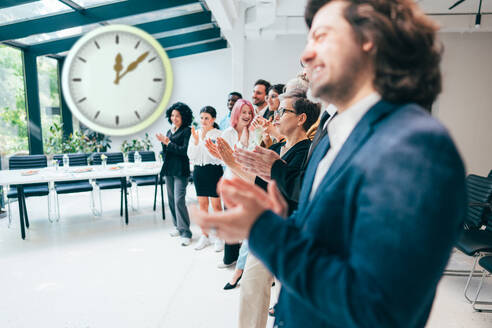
12:08
